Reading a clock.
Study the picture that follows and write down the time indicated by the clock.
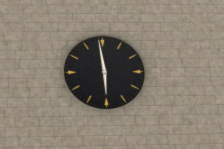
5:59
